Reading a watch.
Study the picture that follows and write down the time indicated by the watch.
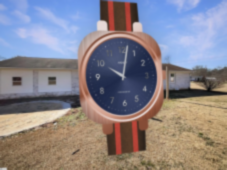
10:02
